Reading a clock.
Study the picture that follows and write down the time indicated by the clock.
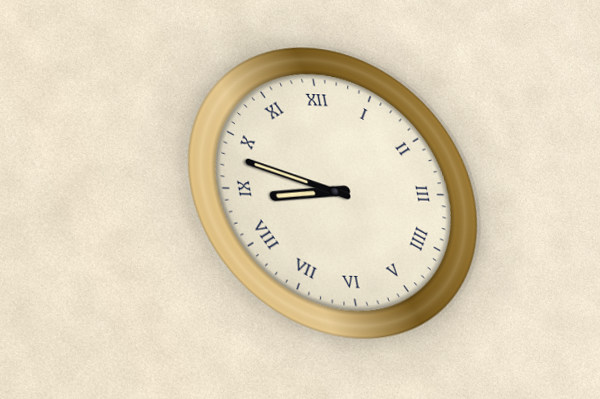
8:48
